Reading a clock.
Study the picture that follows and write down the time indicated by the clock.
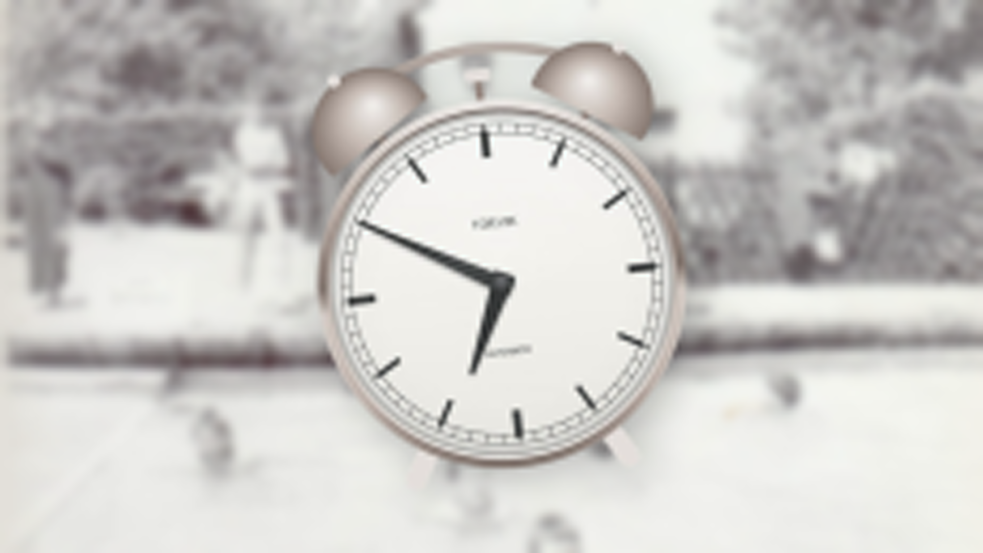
6:50
